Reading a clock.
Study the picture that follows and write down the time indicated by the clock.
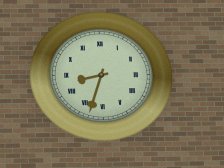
8:33
